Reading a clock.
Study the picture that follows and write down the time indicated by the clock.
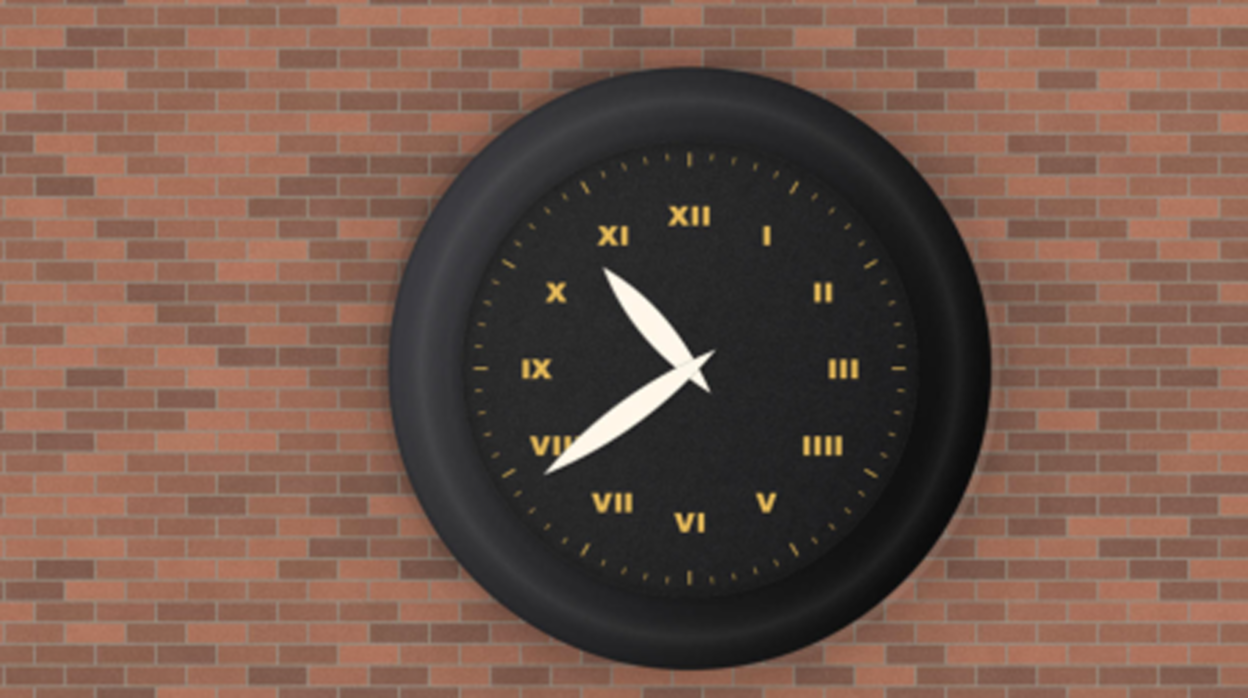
10:39
